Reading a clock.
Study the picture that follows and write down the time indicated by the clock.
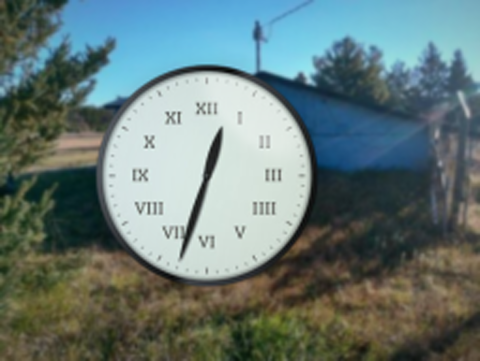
12:33
